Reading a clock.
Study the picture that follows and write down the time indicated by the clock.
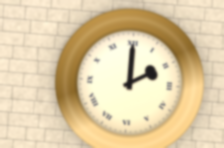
2:00
